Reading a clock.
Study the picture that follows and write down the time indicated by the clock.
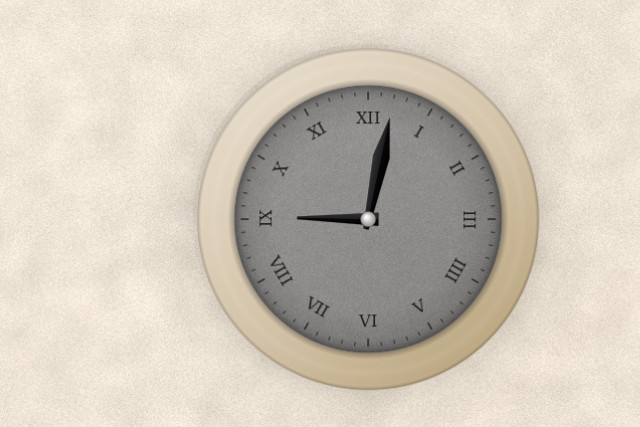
9:02
